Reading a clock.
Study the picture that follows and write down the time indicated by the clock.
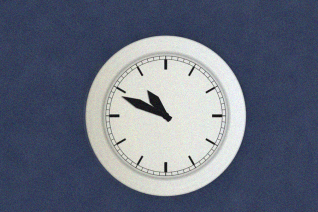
10:49
